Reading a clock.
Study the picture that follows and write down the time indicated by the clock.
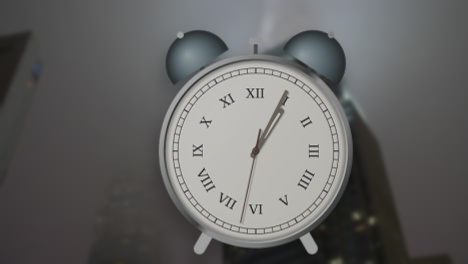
1:04:32
